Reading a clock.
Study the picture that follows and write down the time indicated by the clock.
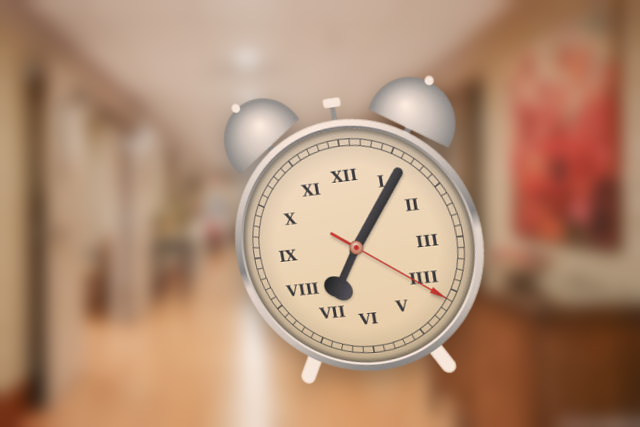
7:06:21
